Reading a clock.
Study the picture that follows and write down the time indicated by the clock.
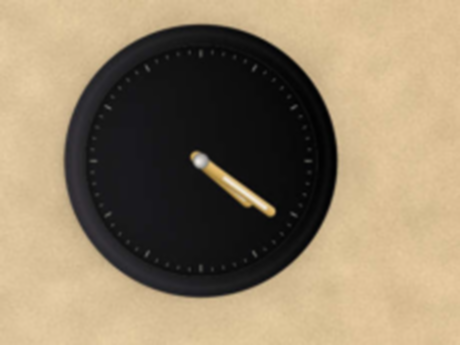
4:21
